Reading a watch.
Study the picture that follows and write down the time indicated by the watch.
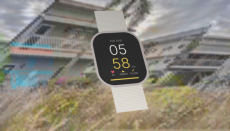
5:58
